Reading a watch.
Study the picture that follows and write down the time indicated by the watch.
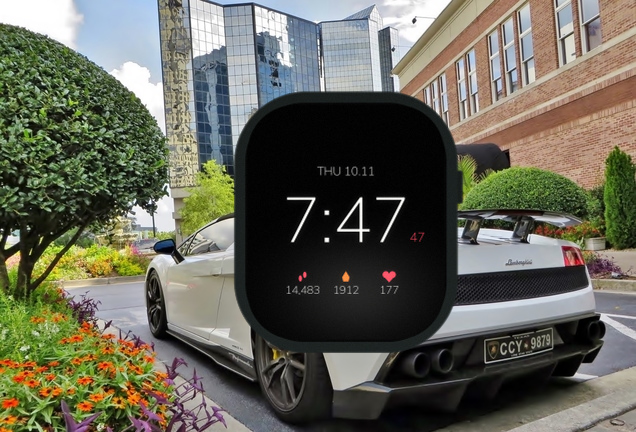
7:47:47
